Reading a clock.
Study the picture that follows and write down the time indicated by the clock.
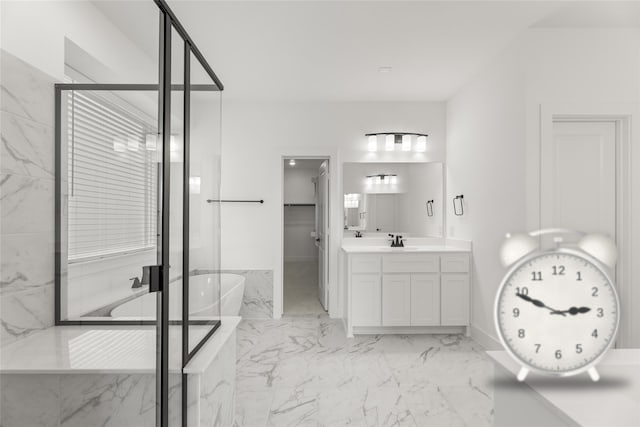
2:49
